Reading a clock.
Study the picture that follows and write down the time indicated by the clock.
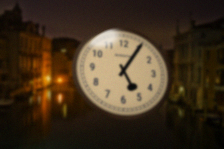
5:05
